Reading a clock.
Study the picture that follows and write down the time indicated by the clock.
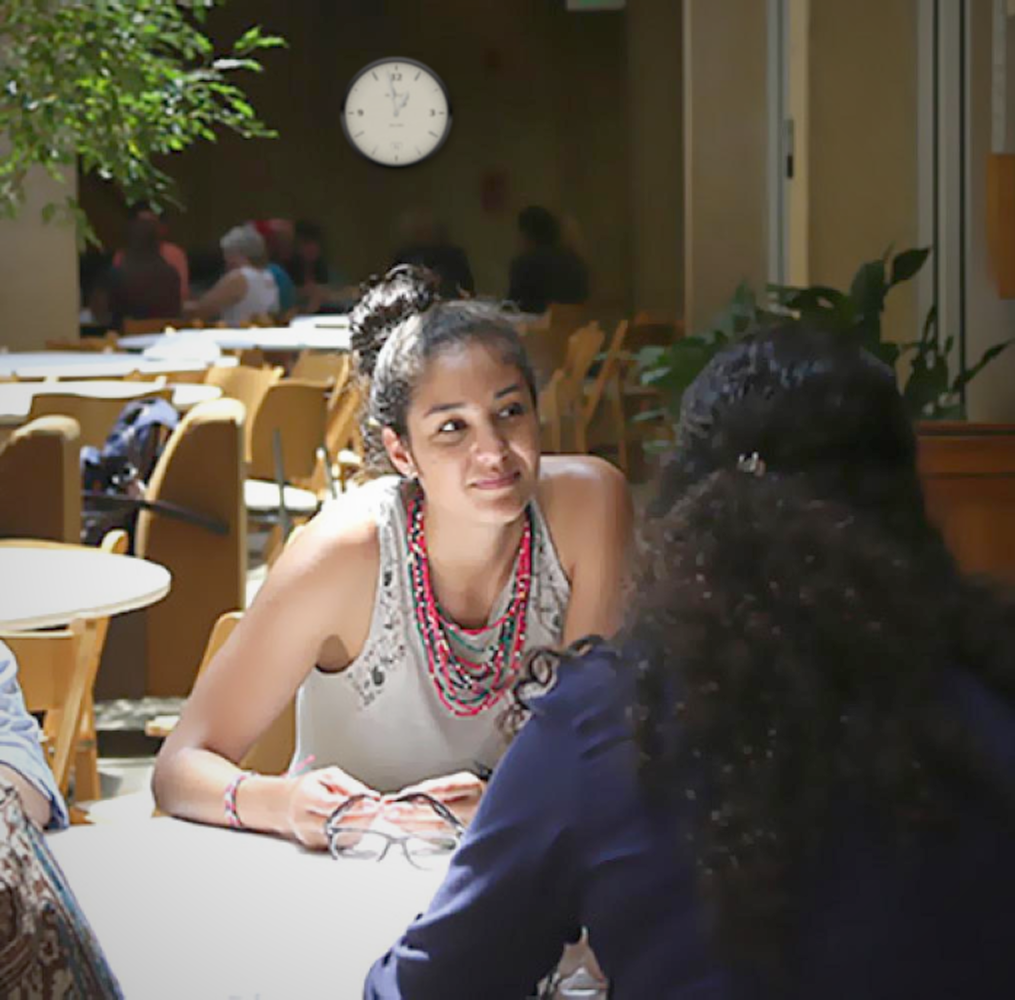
12:58
